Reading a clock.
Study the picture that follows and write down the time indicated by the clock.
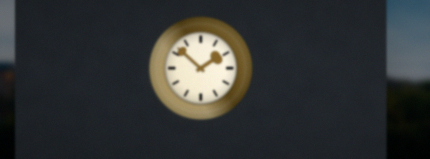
1:52
